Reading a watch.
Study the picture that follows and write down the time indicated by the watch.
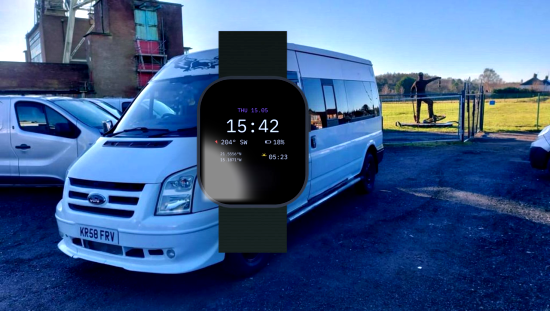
15:42
